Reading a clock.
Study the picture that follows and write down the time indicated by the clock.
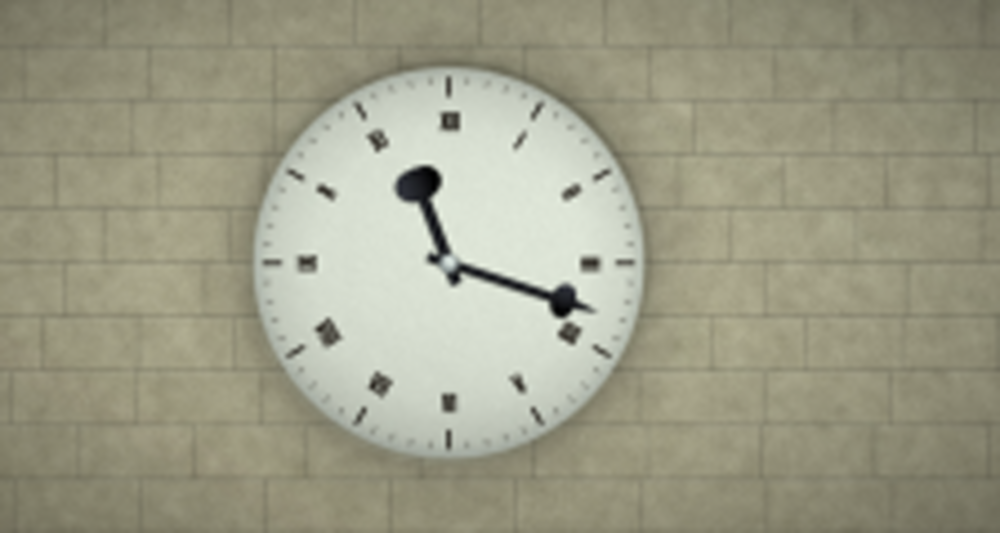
11:18
